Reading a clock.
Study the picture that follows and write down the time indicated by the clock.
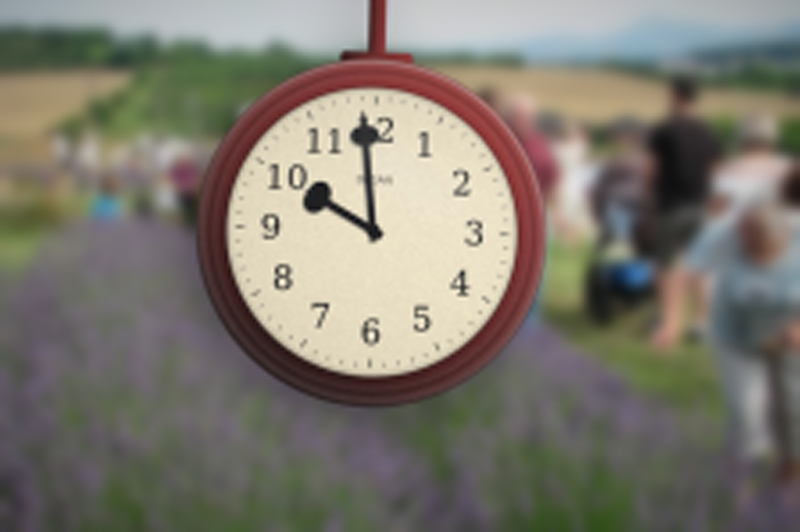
9:59
